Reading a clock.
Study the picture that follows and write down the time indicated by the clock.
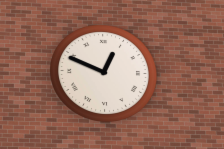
12:49
